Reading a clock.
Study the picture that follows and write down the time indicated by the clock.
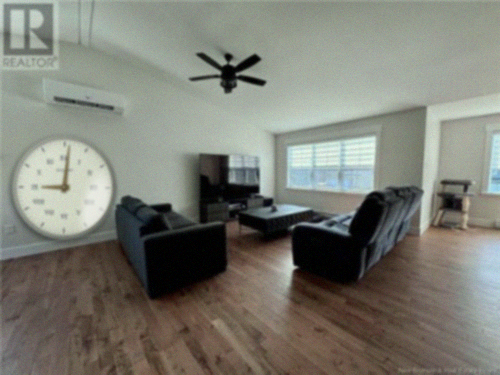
9:01
